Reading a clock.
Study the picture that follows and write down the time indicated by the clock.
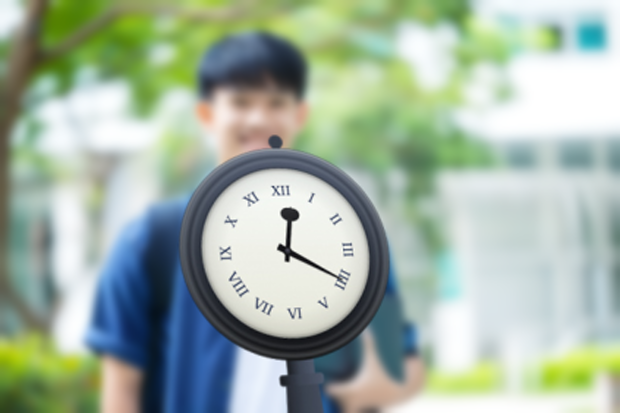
12:20
